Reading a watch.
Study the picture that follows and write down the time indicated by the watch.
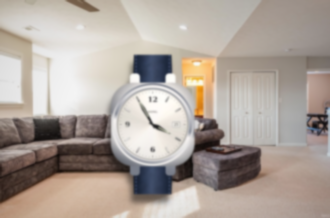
3:55
